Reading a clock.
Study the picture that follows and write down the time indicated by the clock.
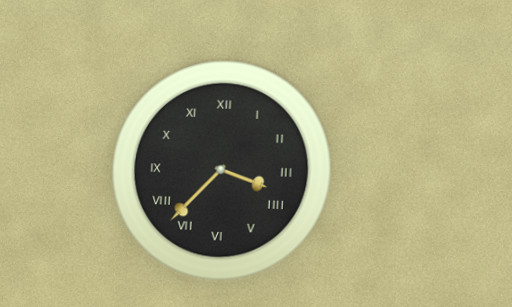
3:37
